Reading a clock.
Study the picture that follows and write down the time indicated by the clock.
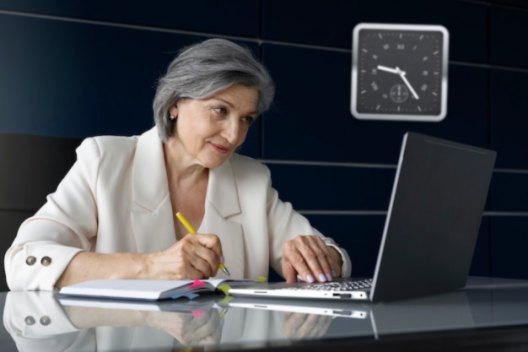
9:24
